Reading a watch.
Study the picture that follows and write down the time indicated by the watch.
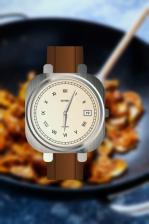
6:04
